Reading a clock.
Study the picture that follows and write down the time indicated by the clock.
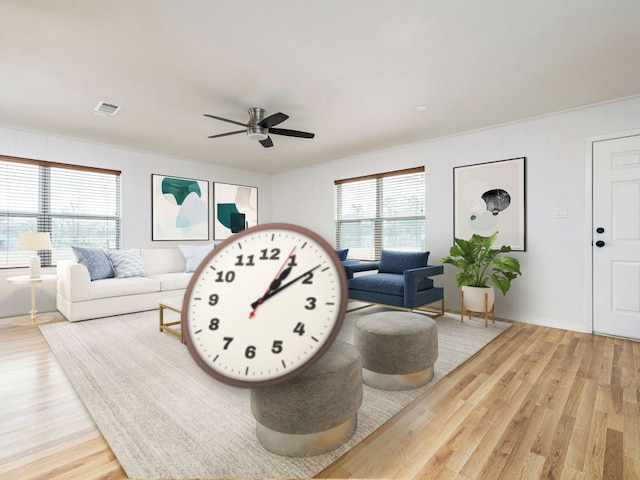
1:09:04
